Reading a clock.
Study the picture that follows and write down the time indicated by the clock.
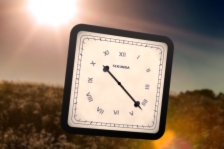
10:22
